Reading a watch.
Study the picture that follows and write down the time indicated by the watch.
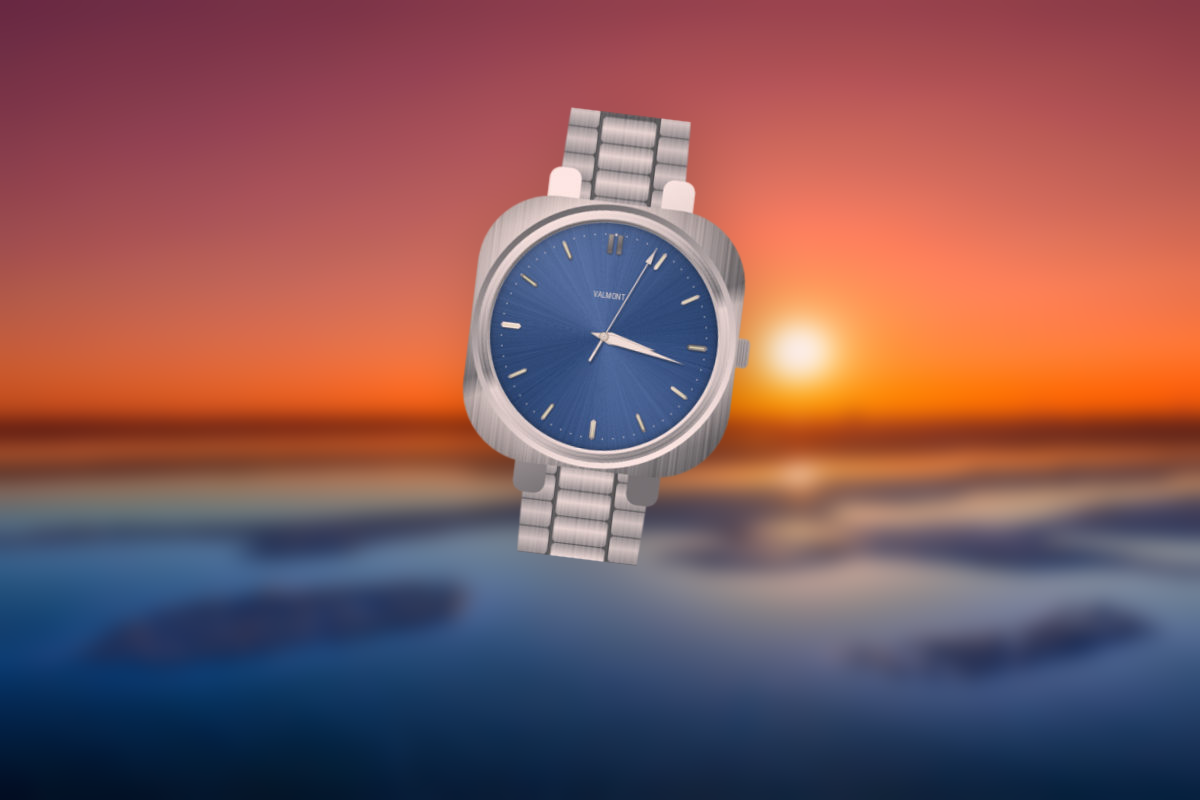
3:17:04
